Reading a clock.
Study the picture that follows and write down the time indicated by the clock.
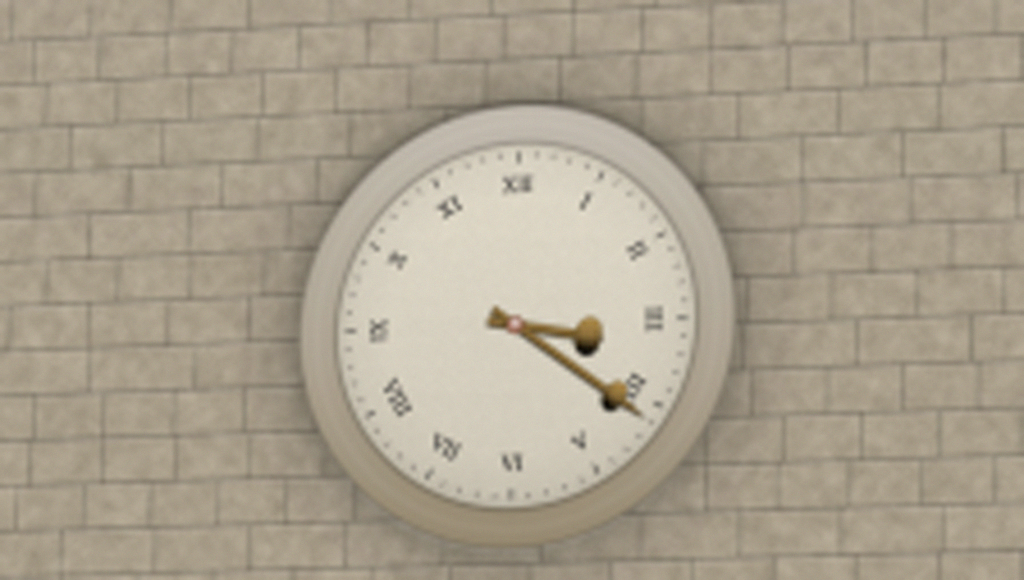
3:21
